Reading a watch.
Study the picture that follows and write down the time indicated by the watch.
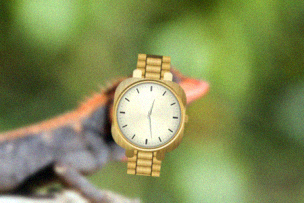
12:28
